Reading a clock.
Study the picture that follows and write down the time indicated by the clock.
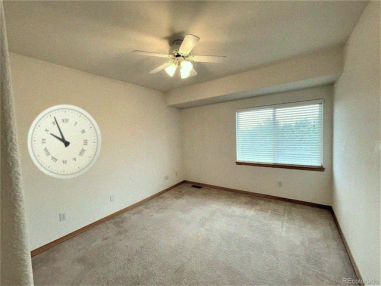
9:56
